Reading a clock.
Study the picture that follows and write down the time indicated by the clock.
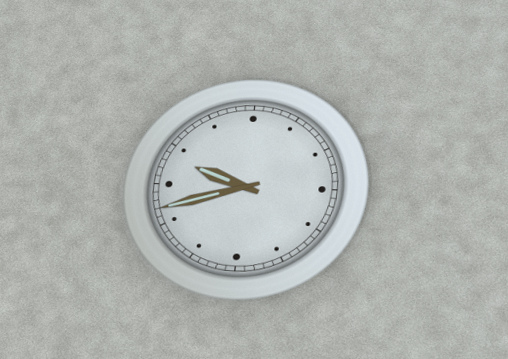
9:42
